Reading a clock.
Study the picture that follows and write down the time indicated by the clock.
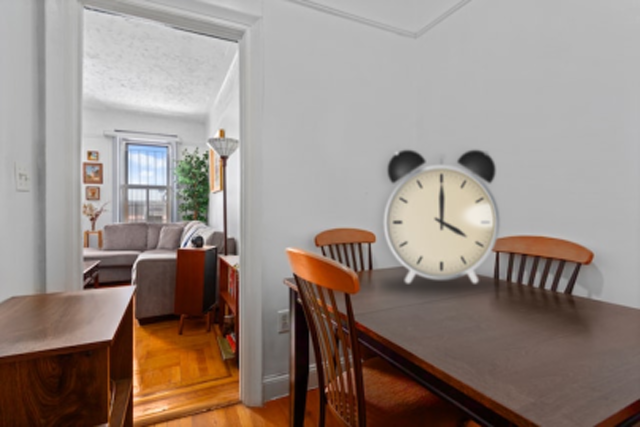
4:00
